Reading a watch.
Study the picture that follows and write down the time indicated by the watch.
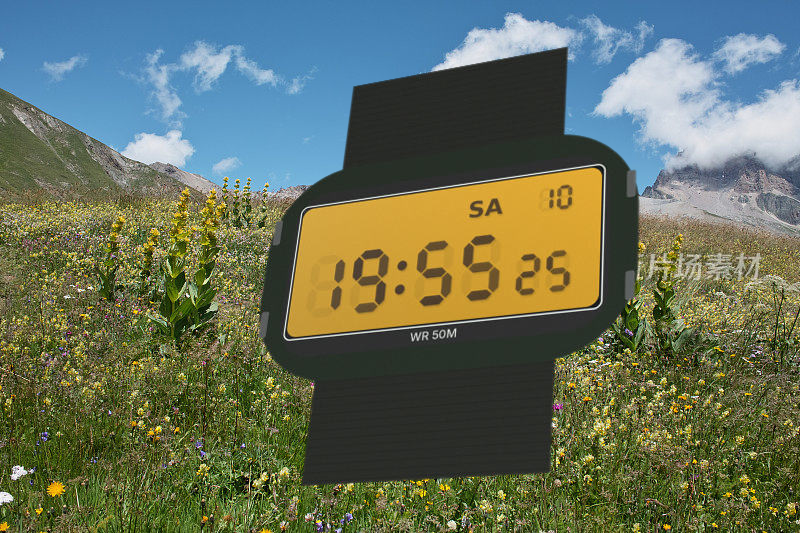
19:55:25
